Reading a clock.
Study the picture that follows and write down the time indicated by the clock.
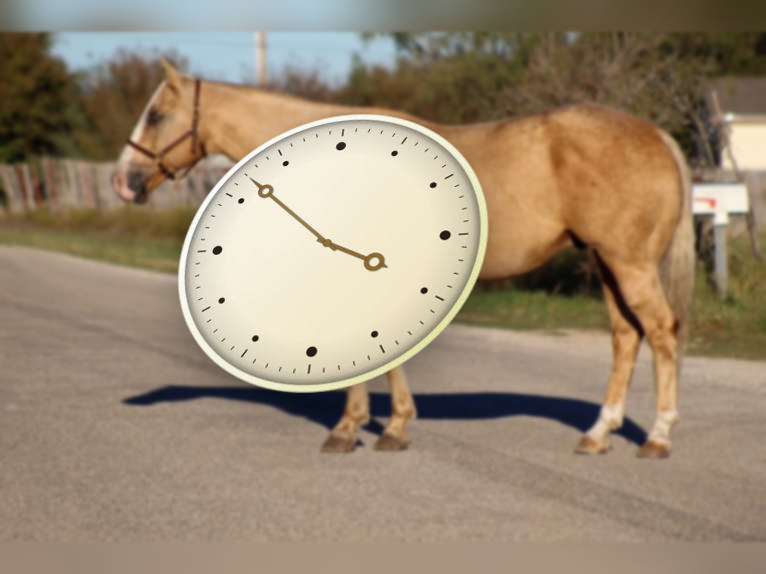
3:52
